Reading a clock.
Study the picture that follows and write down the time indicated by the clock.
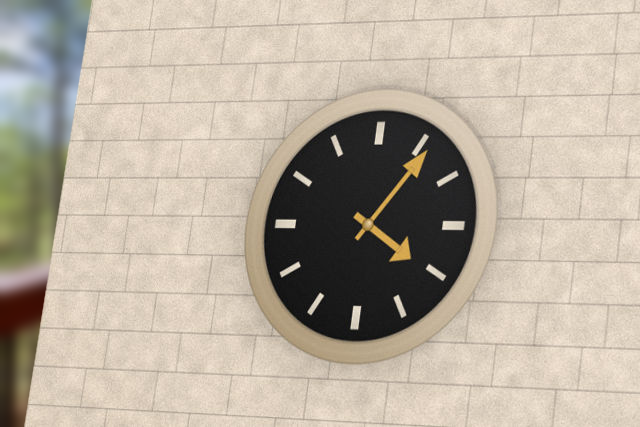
4:06
